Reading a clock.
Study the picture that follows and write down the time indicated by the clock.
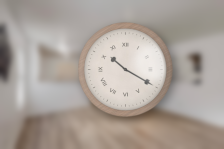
10:20
